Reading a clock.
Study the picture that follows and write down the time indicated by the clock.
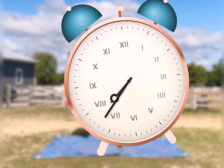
7:37
